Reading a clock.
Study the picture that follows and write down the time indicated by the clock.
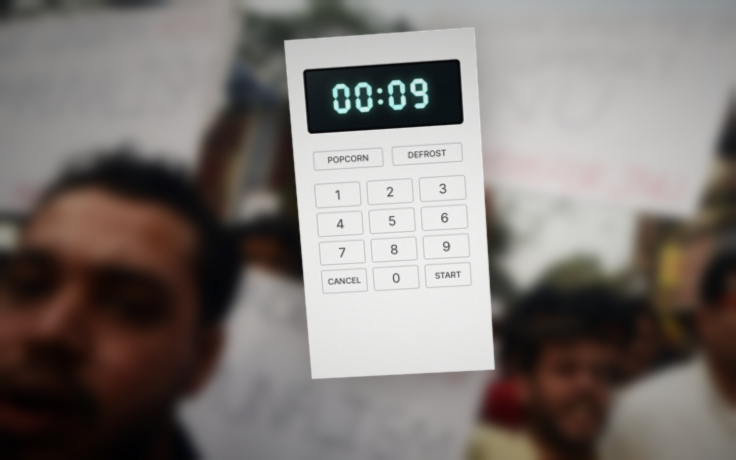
0:09
